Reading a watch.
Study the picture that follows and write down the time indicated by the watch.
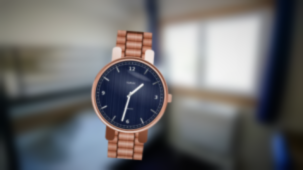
1:32
